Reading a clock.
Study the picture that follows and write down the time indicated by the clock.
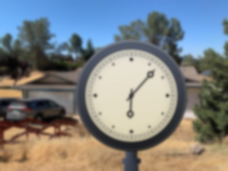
6:07
